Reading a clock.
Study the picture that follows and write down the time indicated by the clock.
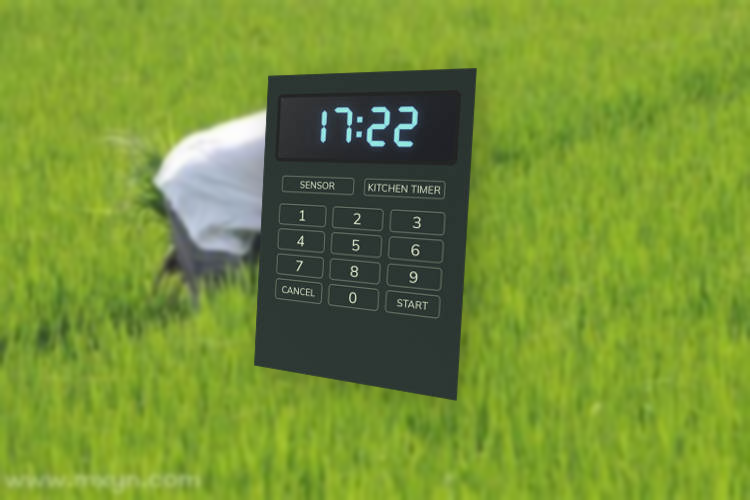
17:22
